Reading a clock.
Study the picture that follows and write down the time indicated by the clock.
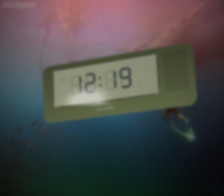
12:19
